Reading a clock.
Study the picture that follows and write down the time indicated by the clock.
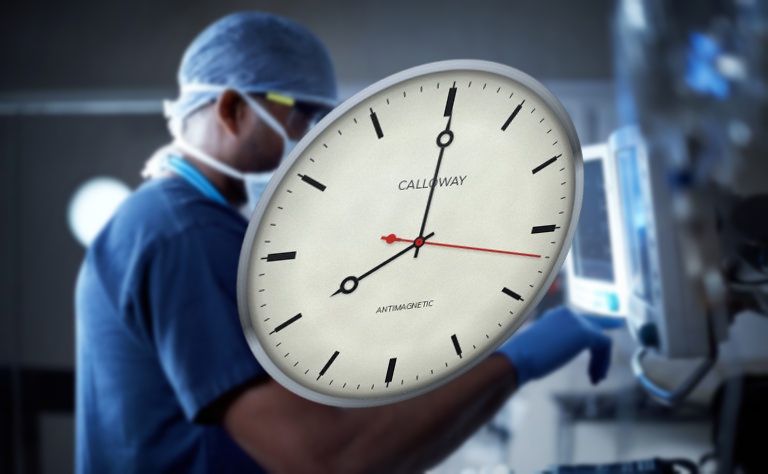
8:00:17
